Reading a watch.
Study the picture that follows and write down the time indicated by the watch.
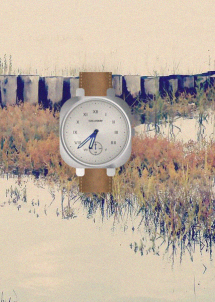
6:38
